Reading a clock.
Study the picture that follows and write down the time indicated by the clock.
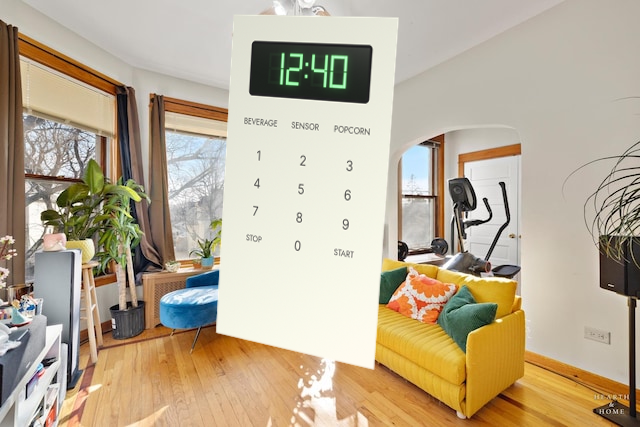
12:40
